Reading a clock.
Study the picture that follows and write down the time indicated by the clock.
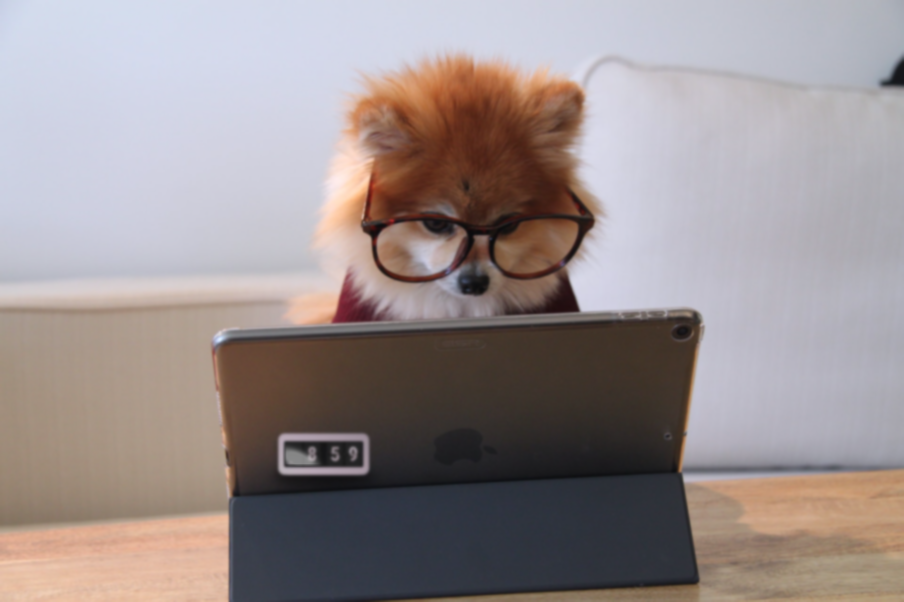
8:59
